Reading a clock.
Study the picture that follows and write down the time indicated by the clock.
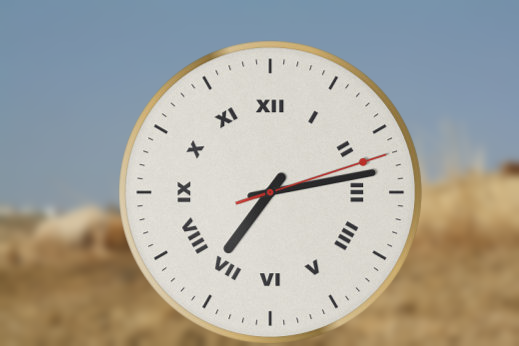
7:13:12
